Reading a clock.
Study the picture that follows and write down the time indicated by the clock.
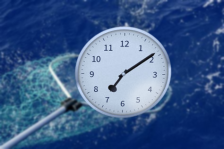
7:09
